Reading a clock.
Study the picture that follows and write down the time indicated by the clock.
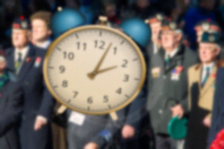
2:03
